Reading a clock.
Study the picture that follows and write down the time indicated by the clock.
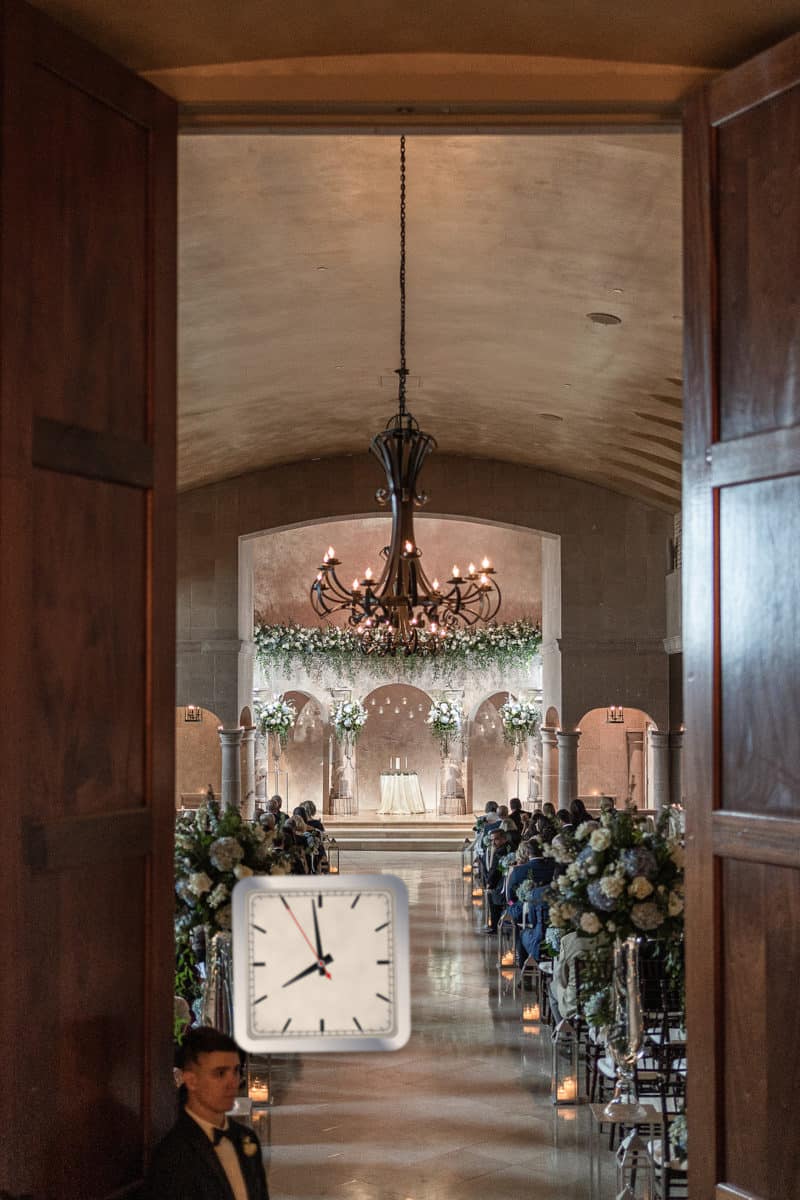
7:58:55
